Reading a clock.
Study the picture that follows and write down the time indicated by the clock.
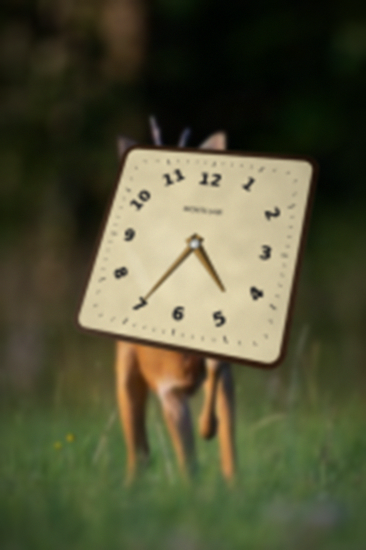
4:35
